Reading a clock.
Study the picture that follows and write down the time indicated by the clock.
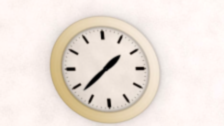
1:38
